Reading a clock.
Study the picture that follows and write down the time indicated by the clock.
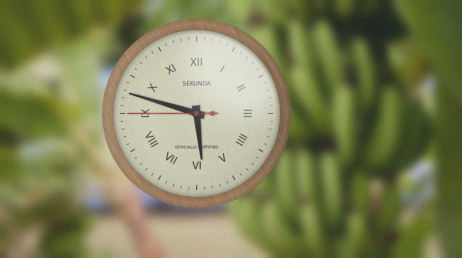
5:47:45
